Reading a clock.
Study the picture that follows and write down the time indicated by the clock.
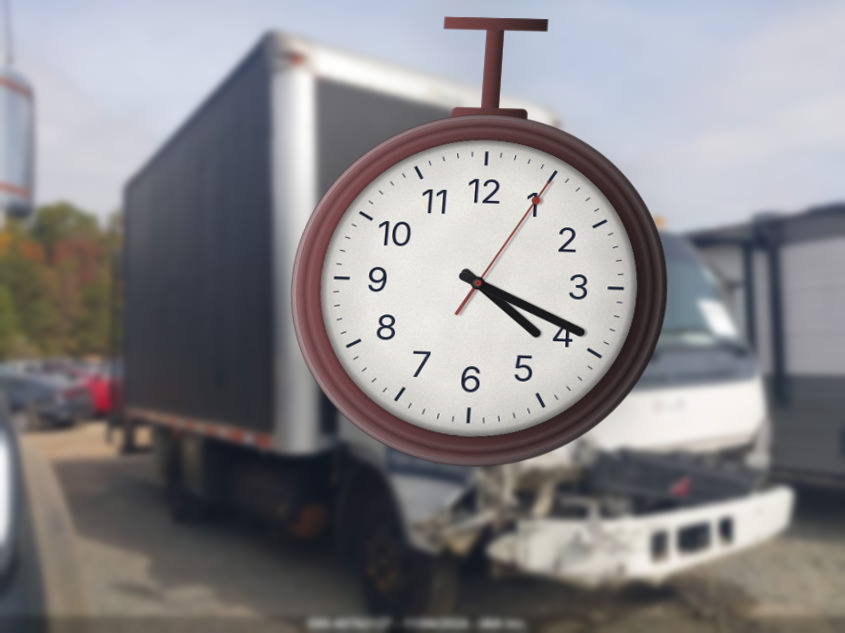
4:19:05
